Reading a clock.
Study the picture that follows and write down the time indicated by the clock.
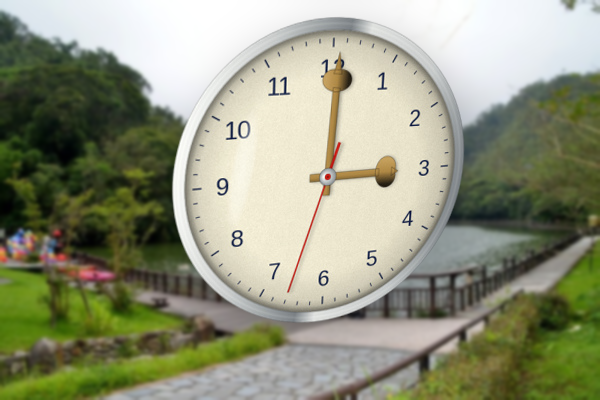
3:00:33
